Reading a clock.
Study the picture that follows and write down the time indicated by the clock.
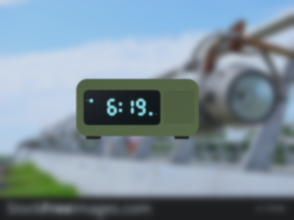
6:19
